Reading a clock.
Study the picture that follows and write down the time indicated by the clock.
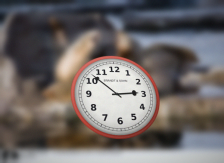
2:52
